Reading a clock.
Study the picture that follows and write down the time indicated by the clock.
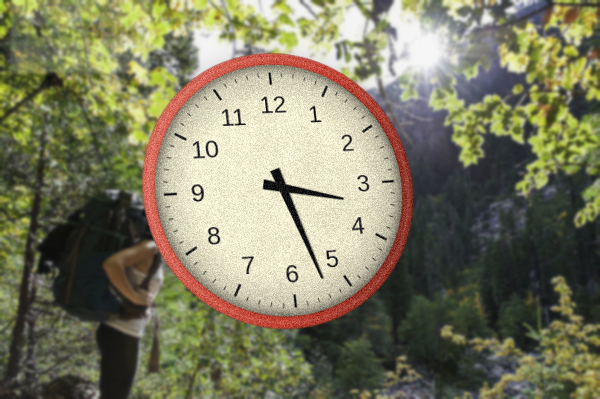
3:27
